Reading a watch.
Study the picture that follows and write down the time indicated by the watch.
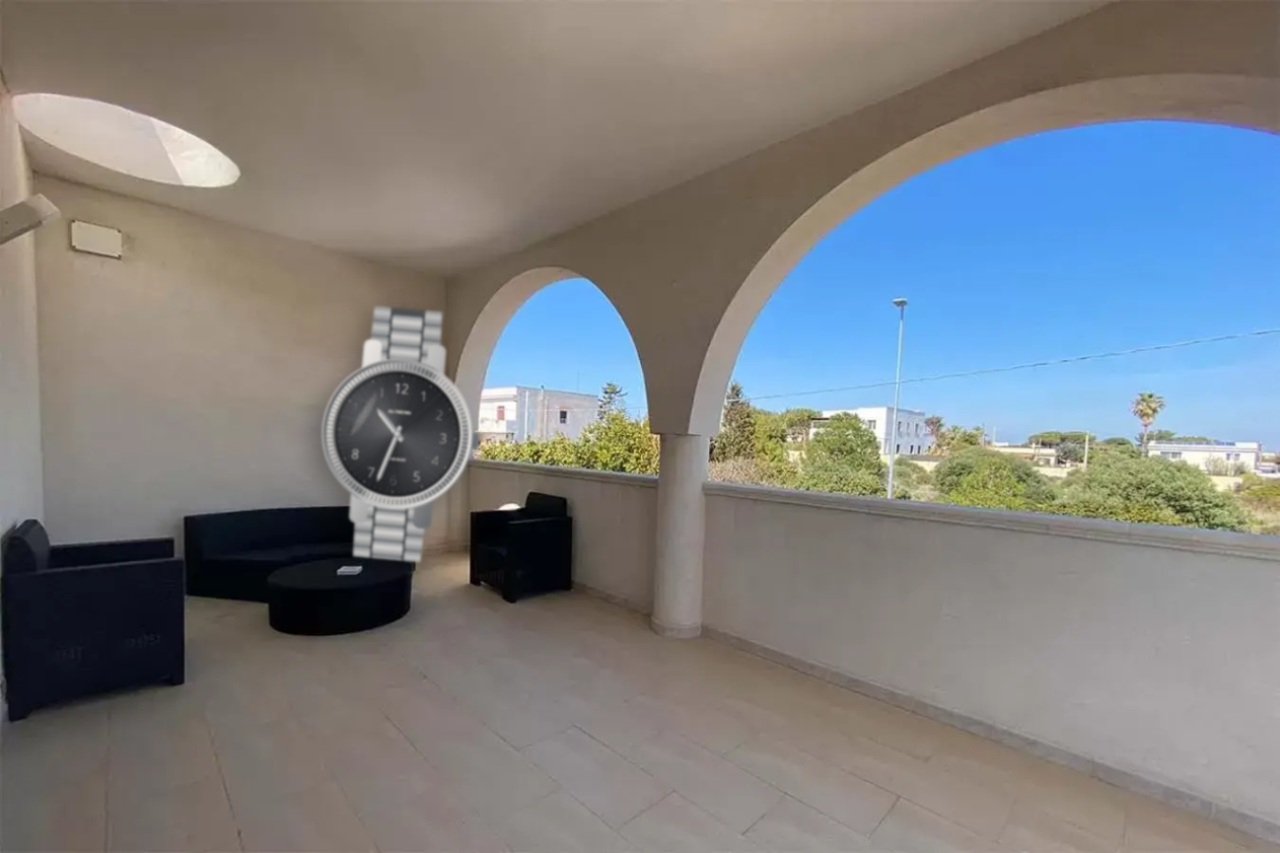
10:33
